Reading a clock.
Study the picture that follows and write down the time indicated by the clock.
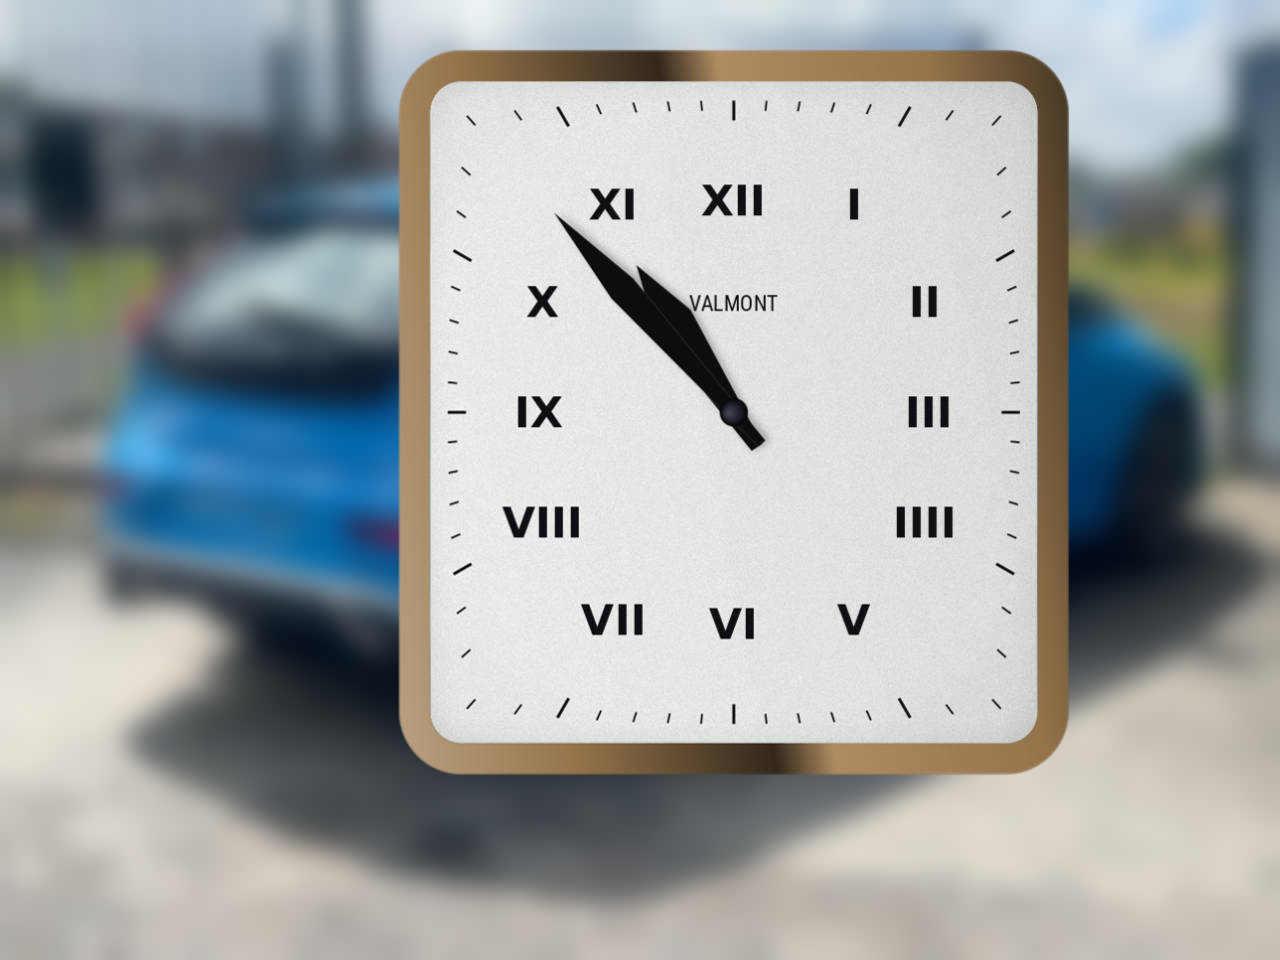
10:53
